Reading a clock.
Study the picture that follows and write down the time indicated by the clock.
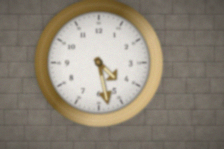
4:28
